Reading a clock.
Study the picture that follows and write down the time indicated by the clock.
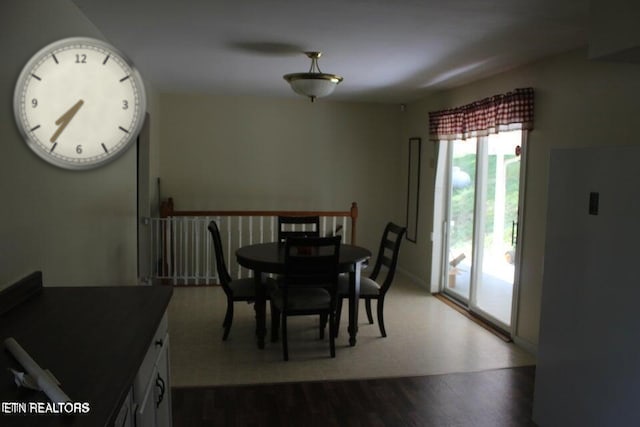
7:36
